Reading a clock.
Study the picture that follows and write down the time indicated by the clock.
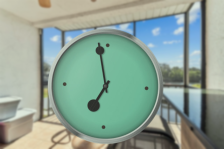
6:58
